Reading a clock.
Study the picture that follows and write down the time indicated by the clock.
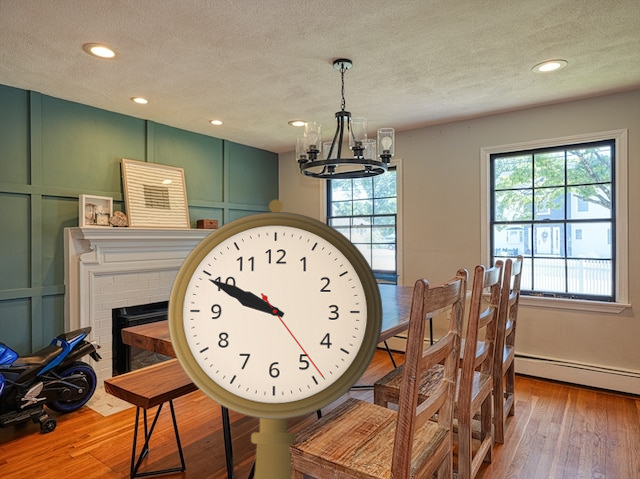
9:49:24
